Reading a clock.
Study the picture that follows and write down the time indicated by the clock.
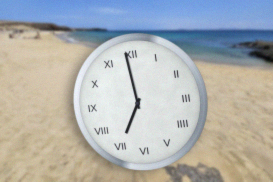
6:59
